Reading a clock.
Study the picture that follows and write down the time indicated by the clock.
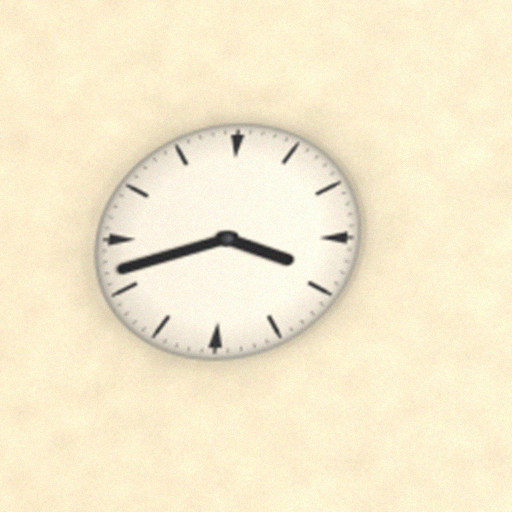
3:42
